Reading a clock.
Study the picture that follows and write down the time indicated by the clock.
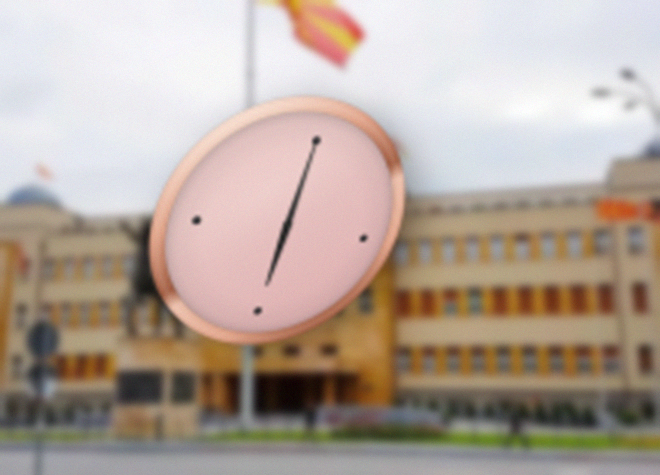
6:00
